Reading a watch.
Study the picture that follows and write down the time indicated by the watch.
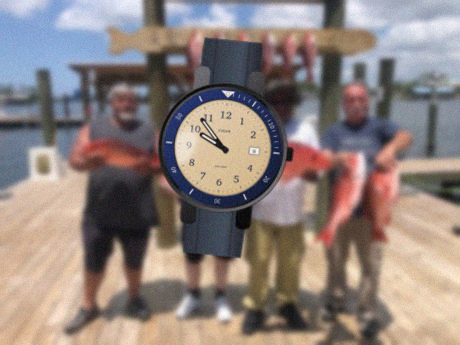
9:53
